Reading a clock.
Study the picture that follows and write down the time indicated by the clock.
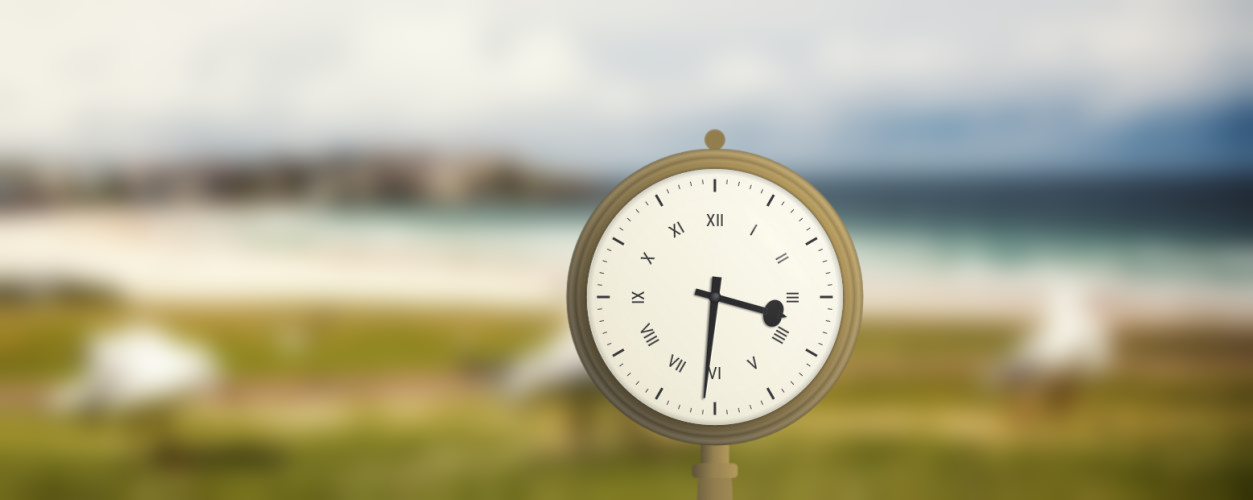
3:31
